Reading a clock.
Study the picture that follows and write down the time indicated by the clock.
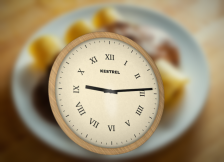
9:14
